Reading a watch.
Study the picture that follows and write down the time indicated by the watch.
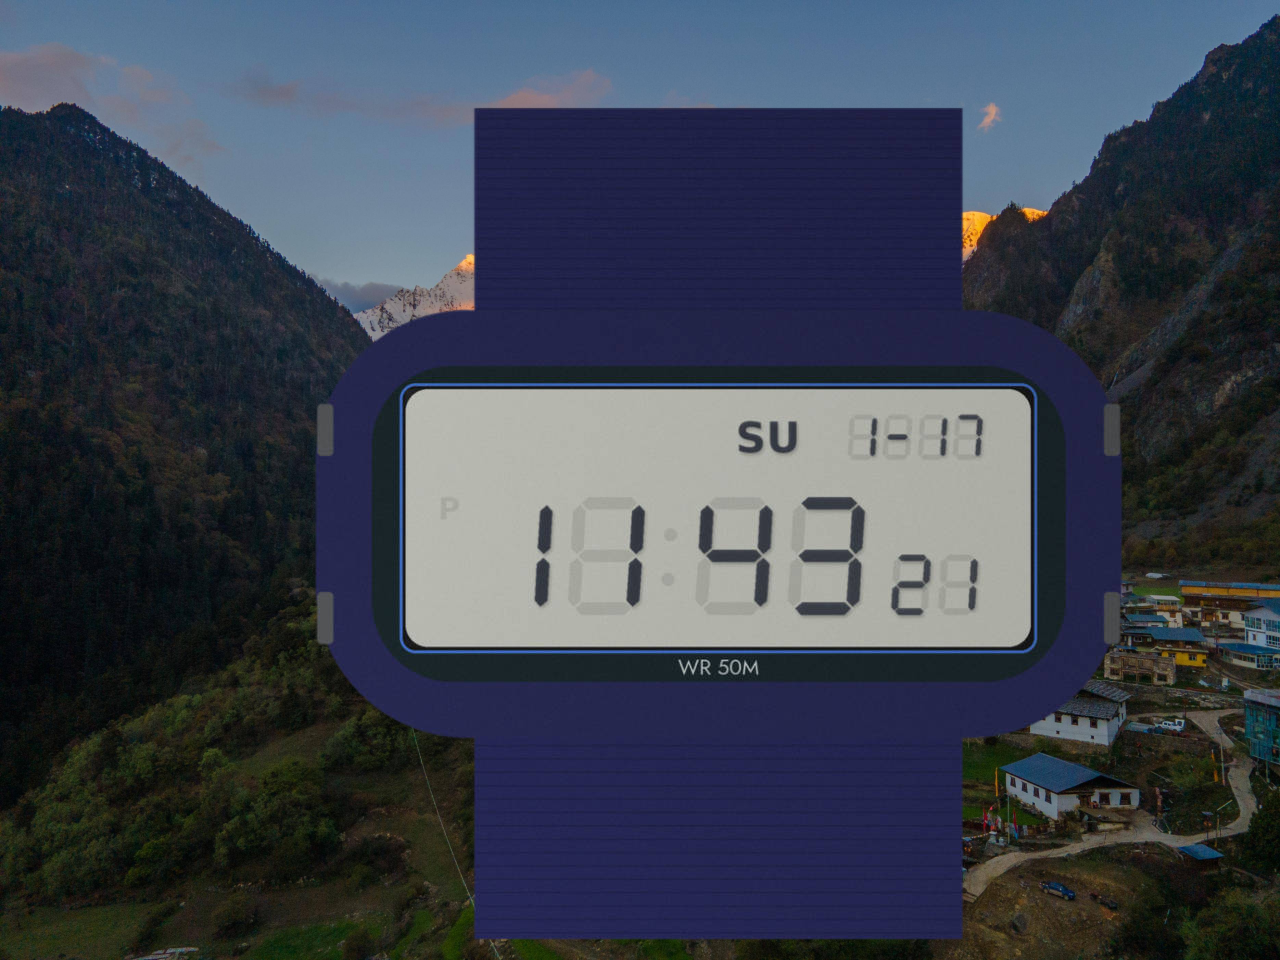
11:43:21
